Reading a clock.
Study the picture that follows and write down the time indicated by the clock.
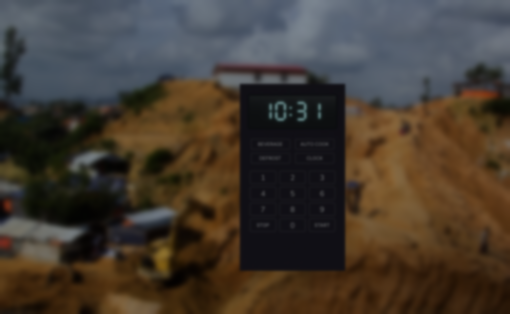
10:31
